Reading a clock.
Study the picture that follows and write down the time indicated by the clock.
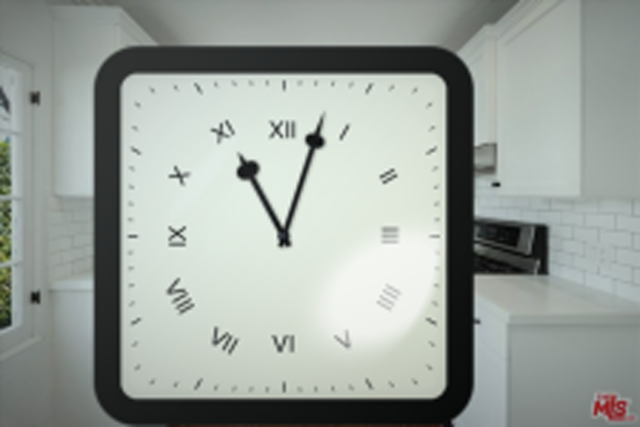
11:03
